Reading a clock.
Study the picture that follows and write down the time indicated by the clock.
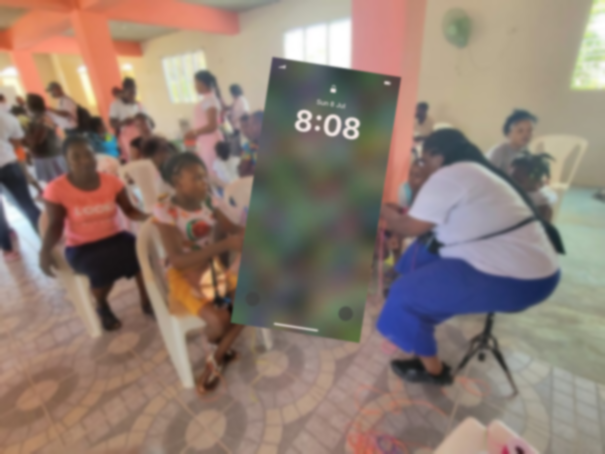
8:08
